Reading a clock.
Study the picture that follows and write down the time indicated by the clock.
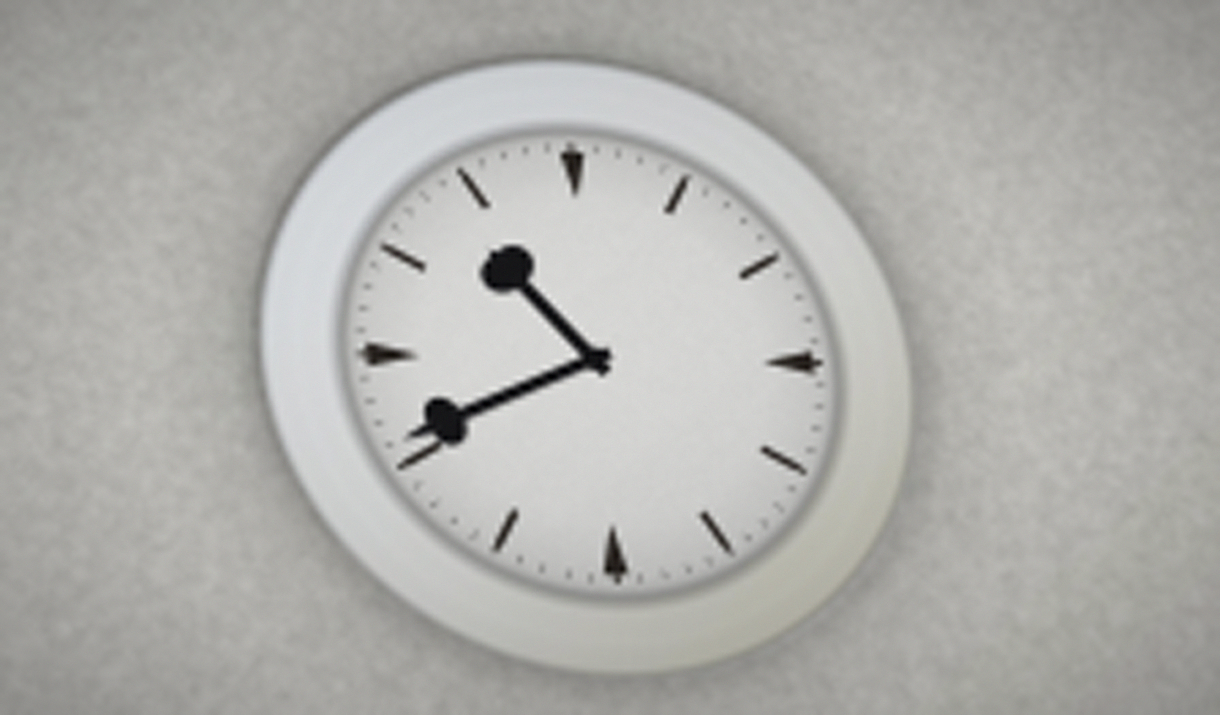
10:41
